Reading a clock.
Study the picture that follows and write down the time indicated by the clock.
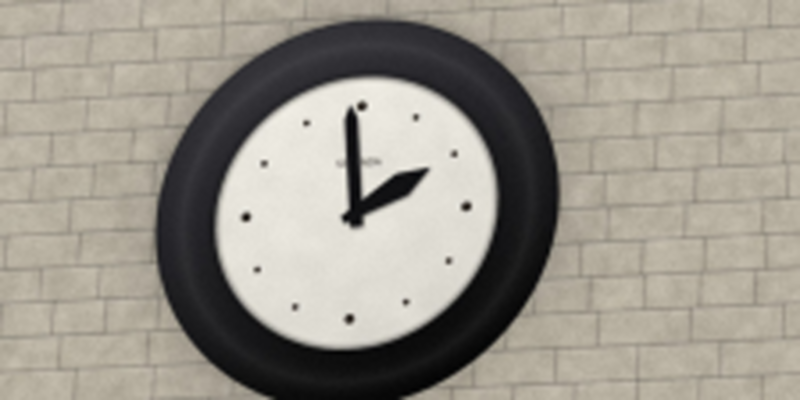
1:59
